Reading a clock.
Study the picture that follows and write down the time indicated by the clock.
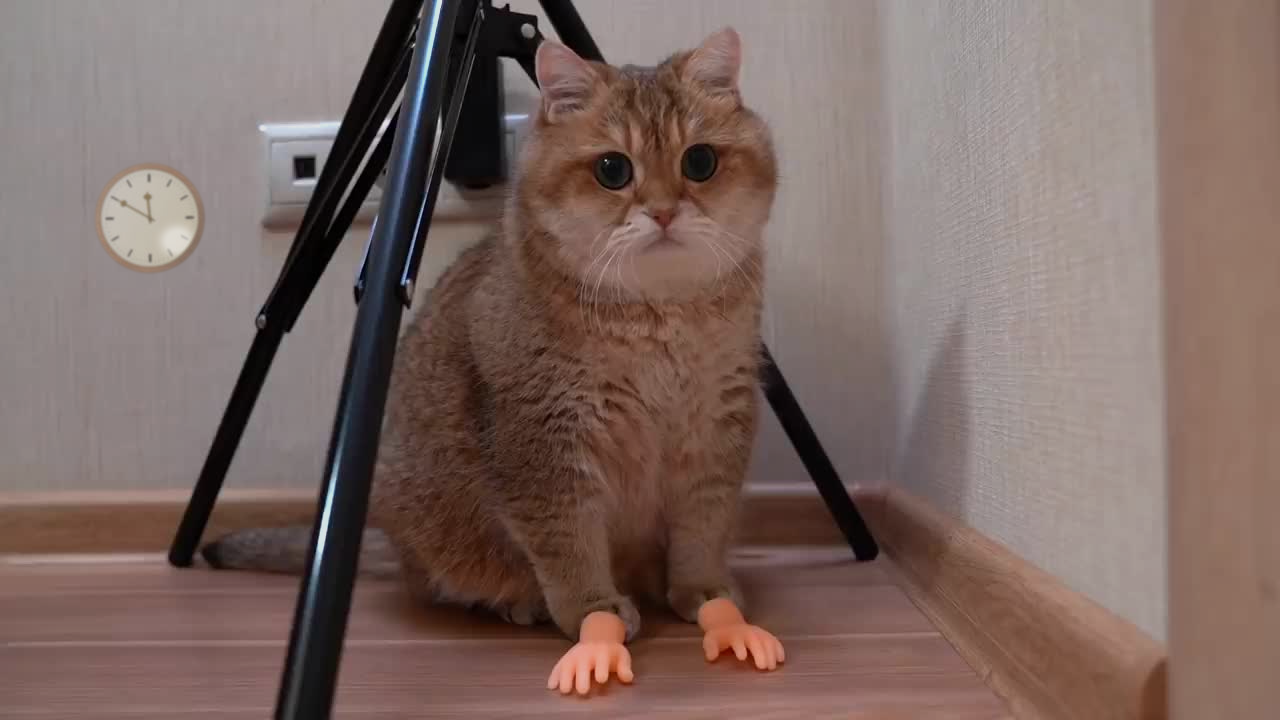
11:50
